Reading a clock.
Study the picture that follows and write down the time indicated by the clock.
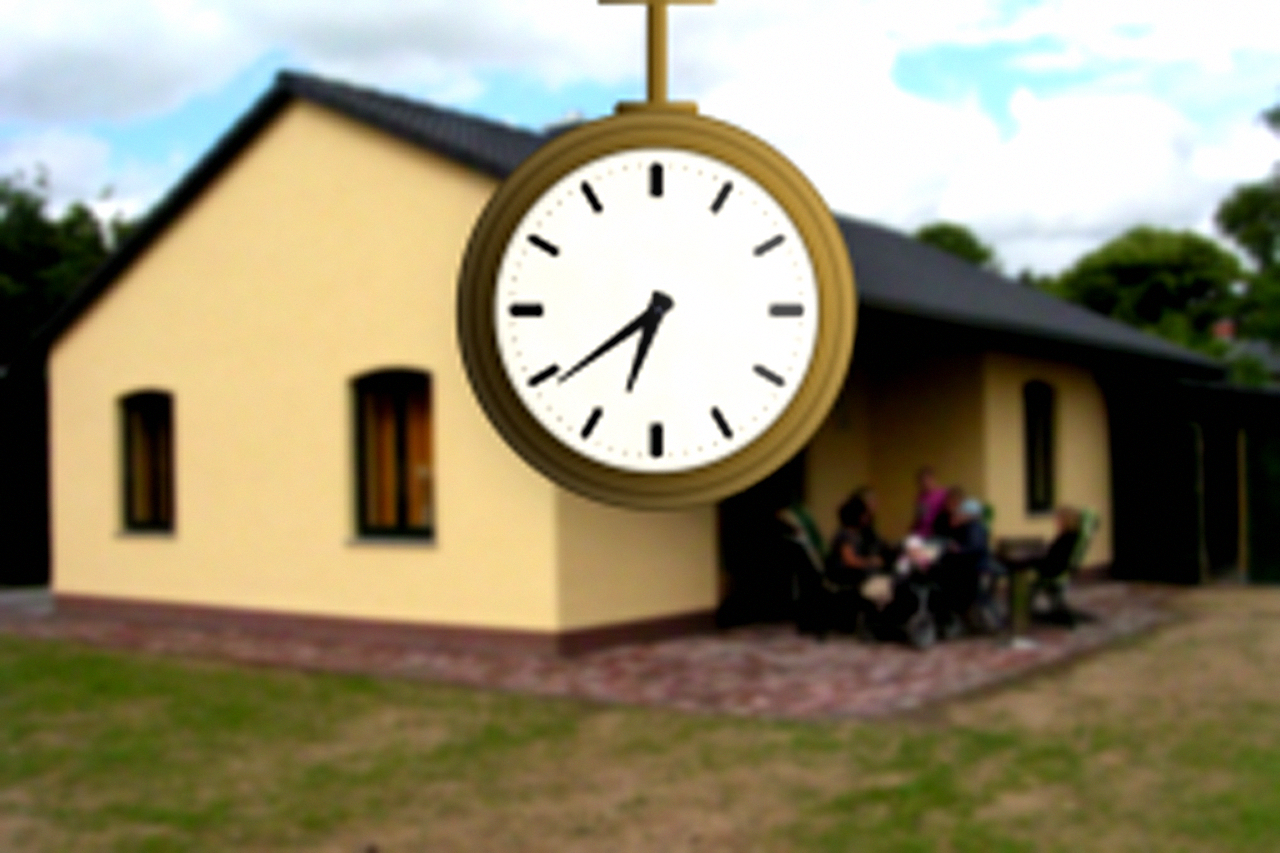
6:39
